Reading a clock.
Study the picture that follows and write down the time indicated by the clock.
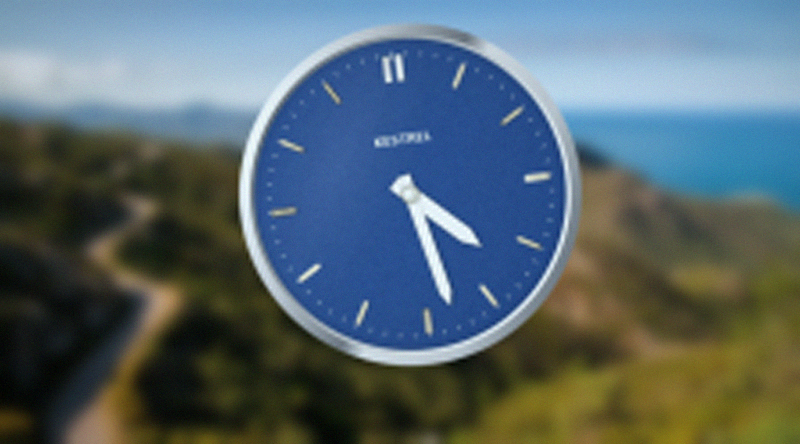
4:28
